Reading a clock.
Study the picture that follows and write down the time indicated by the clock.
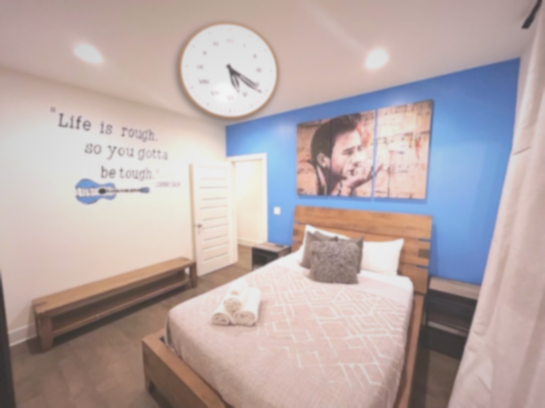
5:21
